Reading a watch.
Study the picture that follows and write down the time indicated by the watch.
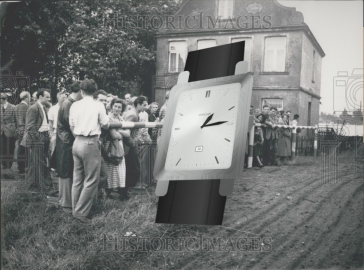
1:14
